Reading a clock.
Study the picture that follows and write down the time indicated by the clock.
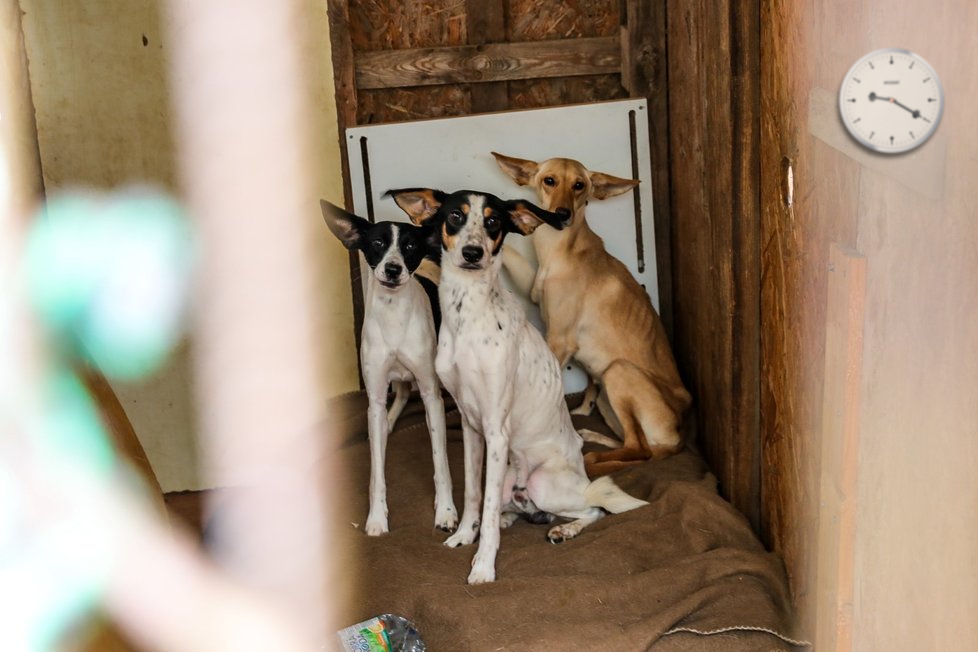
9:20
